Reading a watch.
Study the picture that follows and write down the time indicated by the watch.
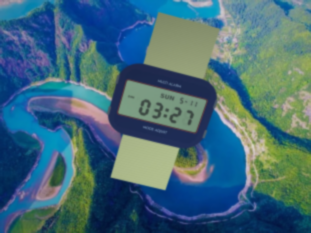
3:27
